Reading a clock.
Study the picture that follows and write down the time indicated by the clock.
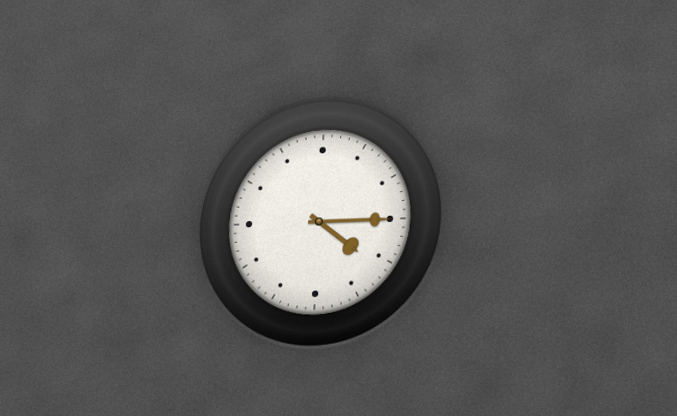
4:15
